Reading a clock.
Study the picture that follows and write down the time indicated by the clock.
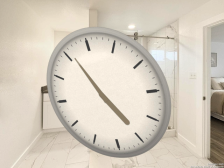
4:56
